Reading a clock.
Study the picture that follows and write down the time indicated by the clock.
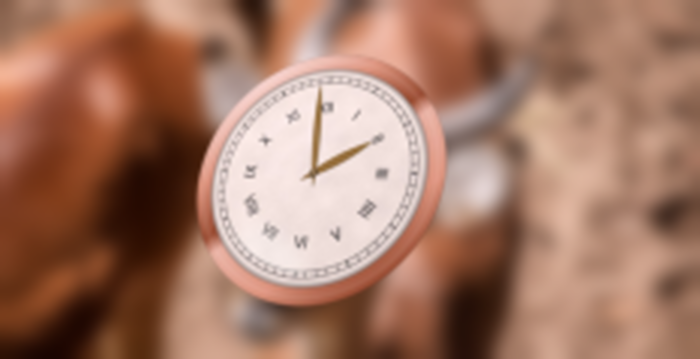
1:59
